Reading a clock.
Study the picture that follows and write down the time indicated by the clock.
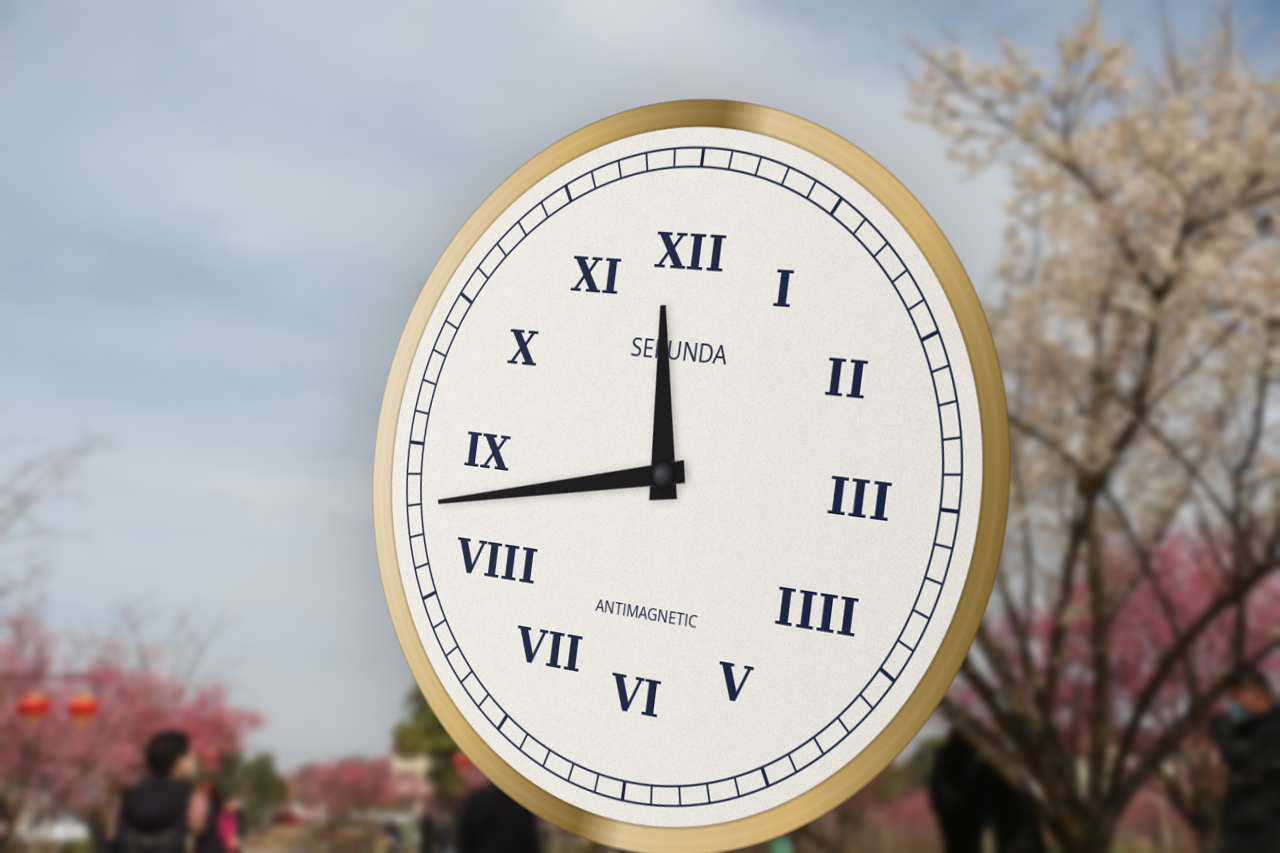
11:43
